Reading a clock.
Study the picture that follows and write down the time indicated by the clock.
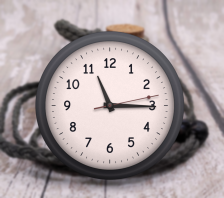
11:15:13
